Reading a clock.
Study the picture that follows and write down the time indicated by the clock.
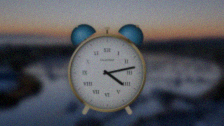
4:13
